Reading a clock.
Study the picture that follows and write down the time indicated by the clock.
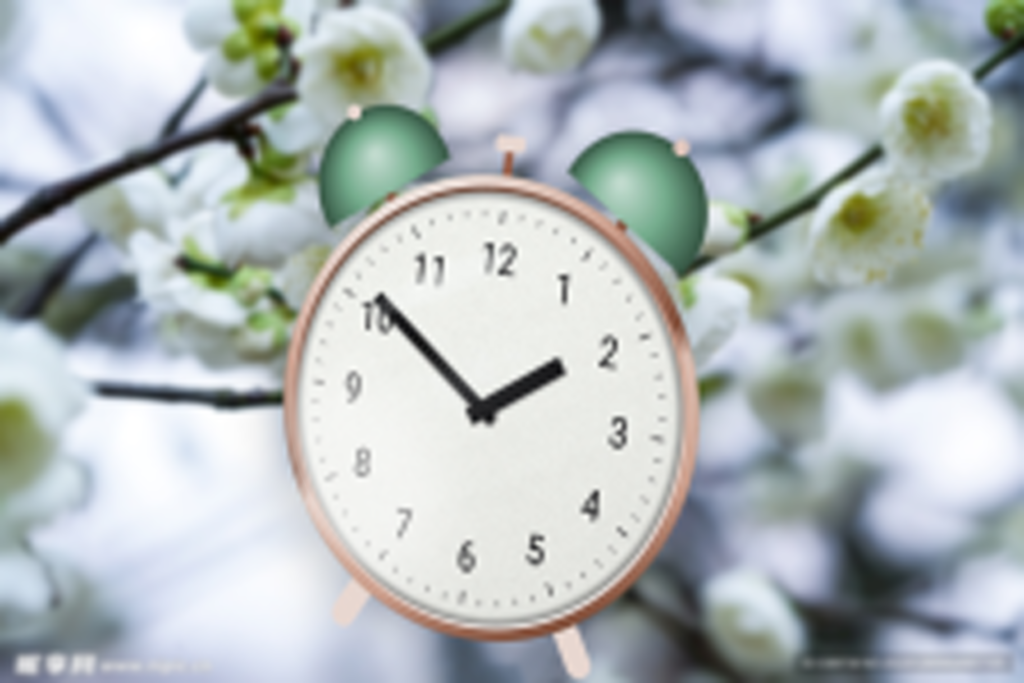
1:51
